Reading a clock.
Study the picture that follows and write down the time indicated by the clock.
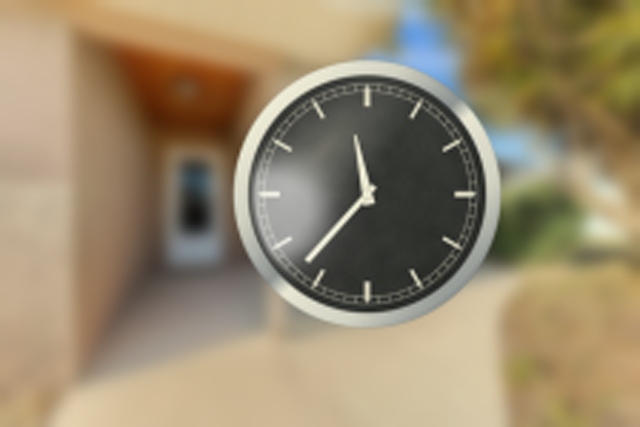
11:37
